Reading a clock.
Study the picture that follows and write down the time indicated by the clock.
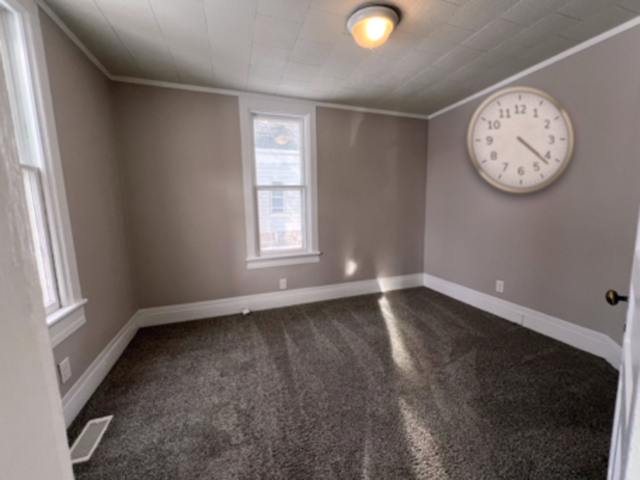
4:22
